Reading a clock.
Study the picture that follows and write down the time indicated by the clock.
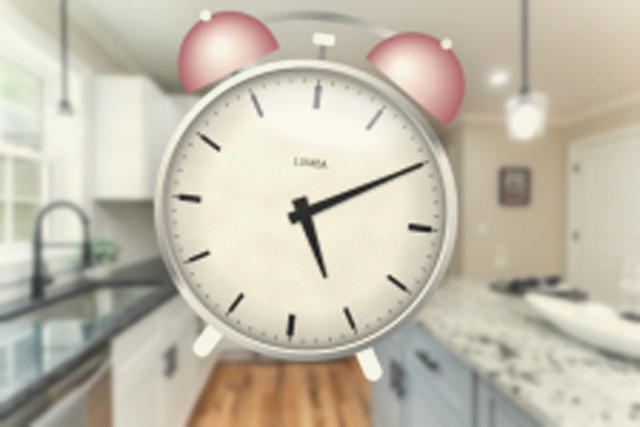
5:10
